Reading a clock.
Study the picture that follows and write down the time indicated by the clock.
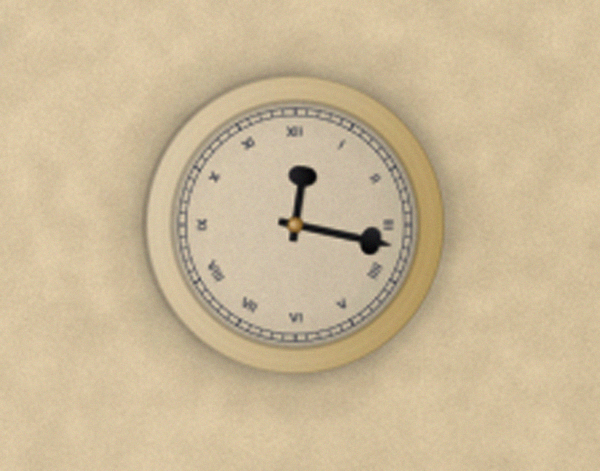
12:17
